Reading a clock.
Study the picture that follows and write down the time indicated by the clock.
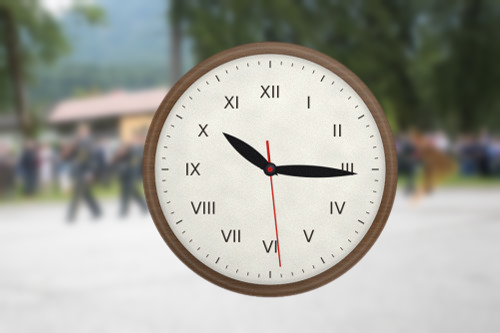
10:15:29
